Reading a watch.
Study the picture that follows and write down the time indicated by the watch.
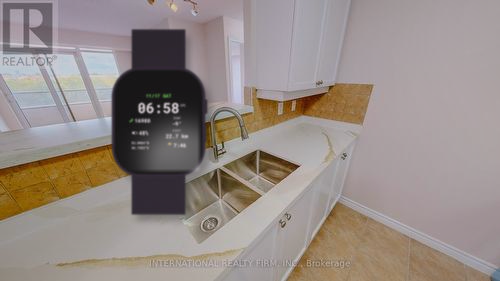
6:58
